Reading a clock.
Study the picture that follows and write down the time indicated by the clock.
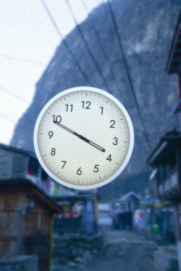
3:49
